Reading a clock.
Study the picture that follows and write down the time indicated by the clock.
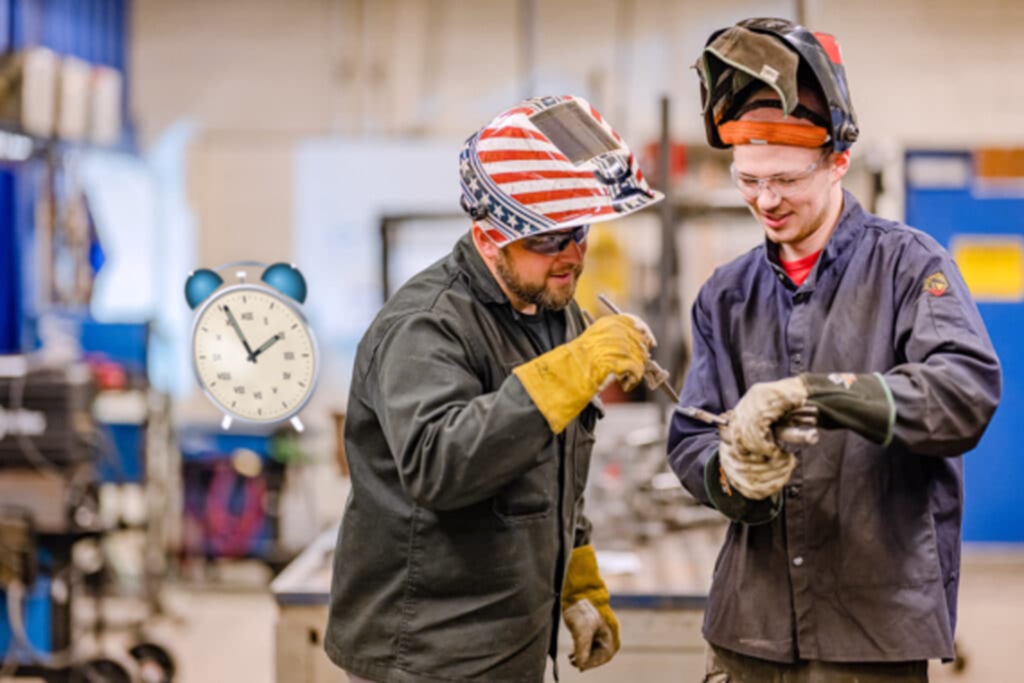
1:56
